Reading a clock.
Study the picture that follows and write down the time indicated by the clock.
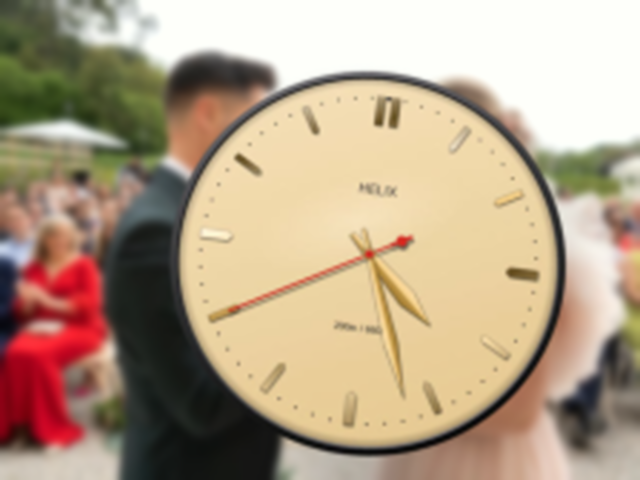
4:26:40
